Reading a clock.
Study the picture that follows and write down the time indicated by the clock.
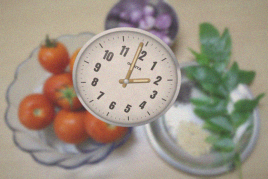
1:59
